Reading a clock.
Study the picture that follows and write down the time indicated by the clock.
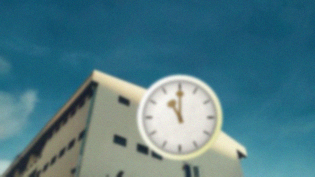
11:00
